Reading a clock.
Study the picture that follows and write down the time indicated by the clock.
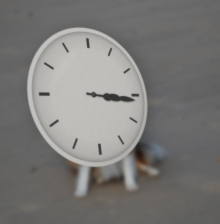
3:16
